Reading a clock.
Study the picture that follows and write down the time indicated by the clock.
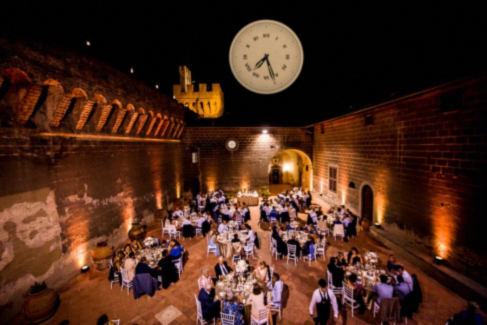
7:27
